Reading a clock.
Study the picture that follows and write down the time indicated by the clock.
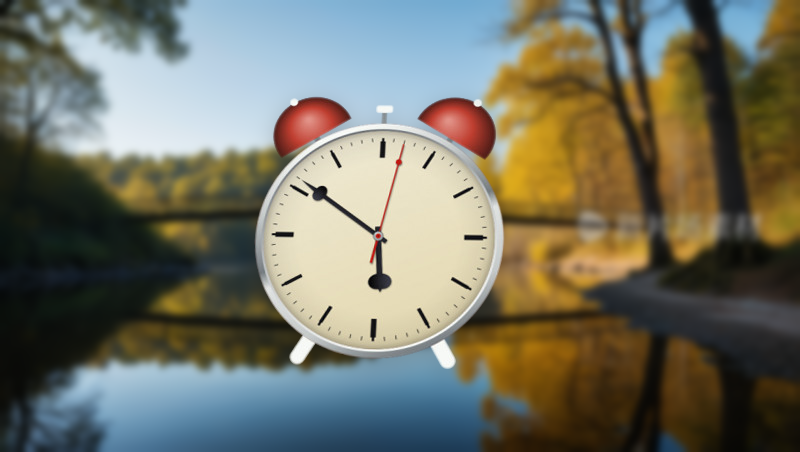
5:51:02
